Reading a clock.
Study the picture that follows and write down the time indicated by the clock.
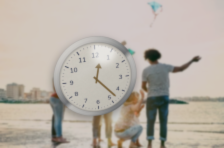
12:23
